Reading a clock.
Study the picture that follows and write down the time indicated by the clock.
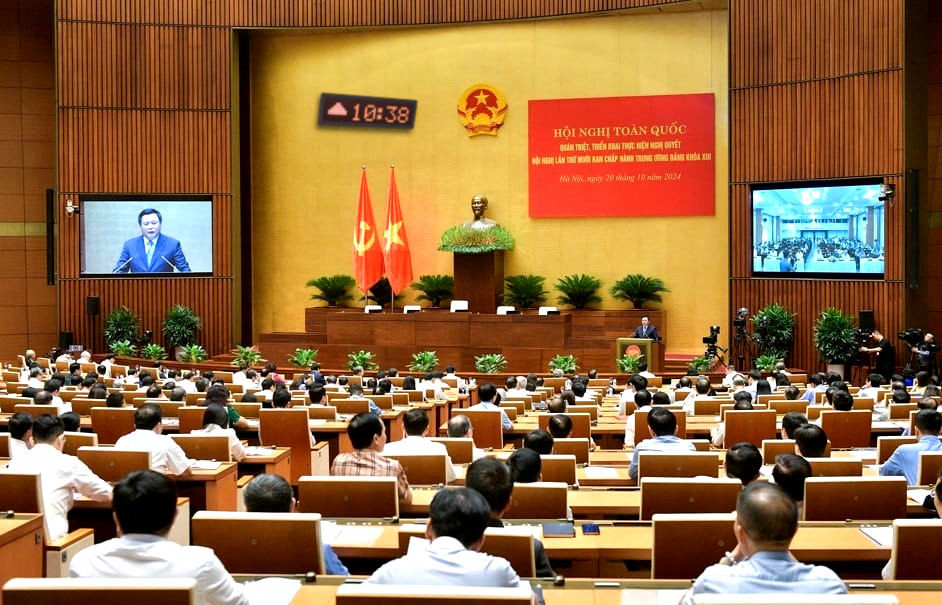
10:38
